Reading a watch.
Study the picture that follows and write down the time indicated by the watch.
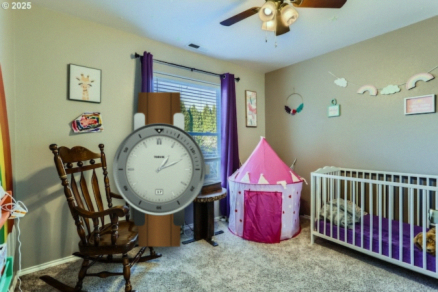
1:11
